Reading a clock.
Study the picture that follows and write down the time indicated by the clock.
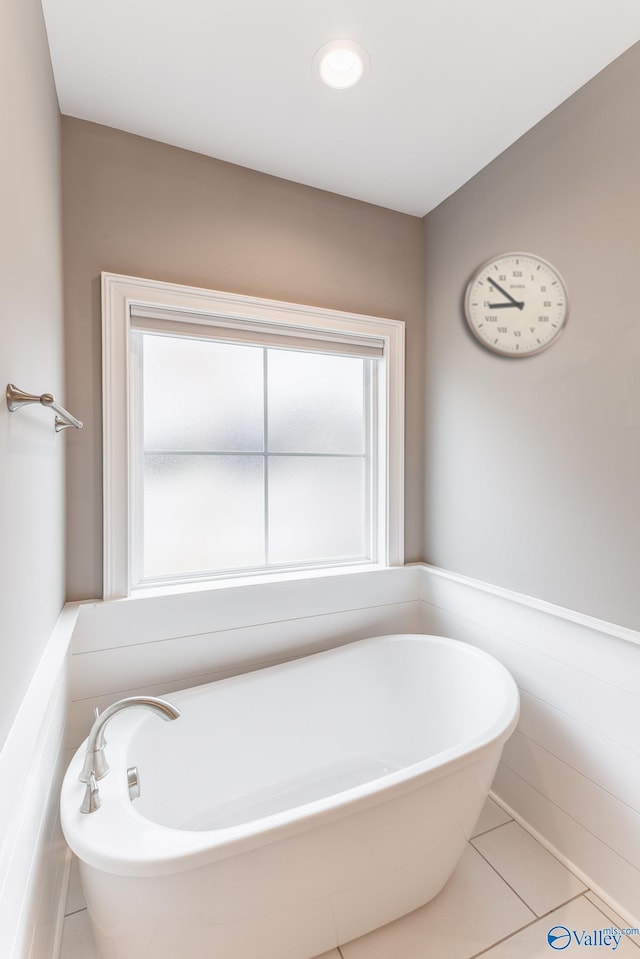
8:52
